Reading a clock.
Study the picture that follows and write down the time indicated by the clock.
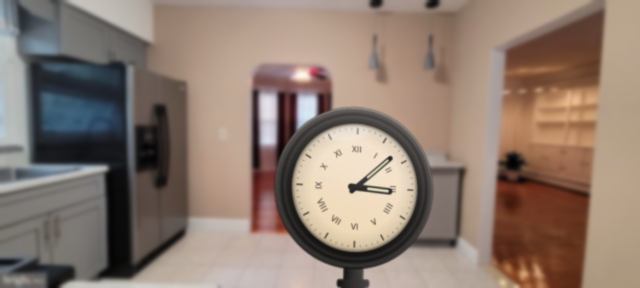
3:08
